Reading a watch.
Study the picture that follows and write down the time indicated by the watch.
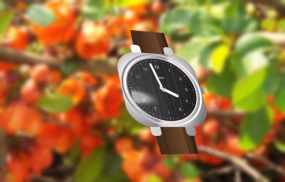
3:58
